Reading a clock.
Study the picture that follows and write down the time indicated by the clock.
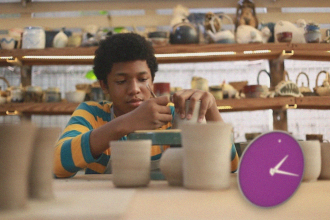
1:16
